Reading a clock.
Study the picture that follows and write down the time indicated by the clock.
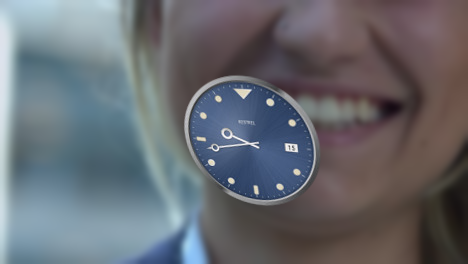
9:43
